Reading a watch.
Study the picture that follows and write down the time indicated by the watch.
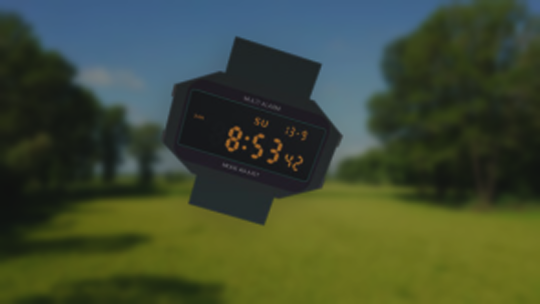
8:53:42
